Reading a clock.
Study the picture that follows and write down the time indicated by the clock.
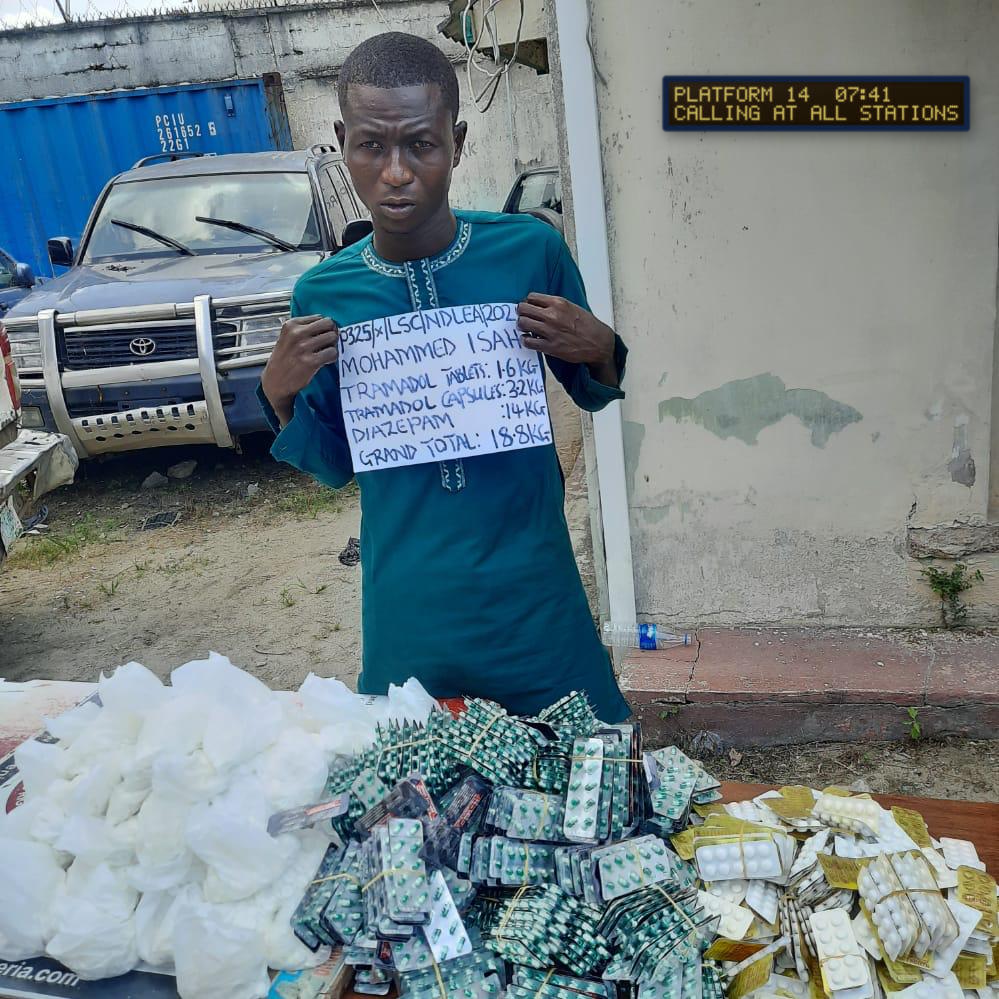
7:41
